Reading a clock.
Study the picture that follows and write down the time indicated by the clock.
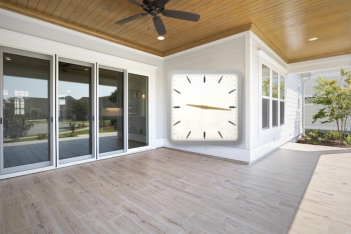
9:16
